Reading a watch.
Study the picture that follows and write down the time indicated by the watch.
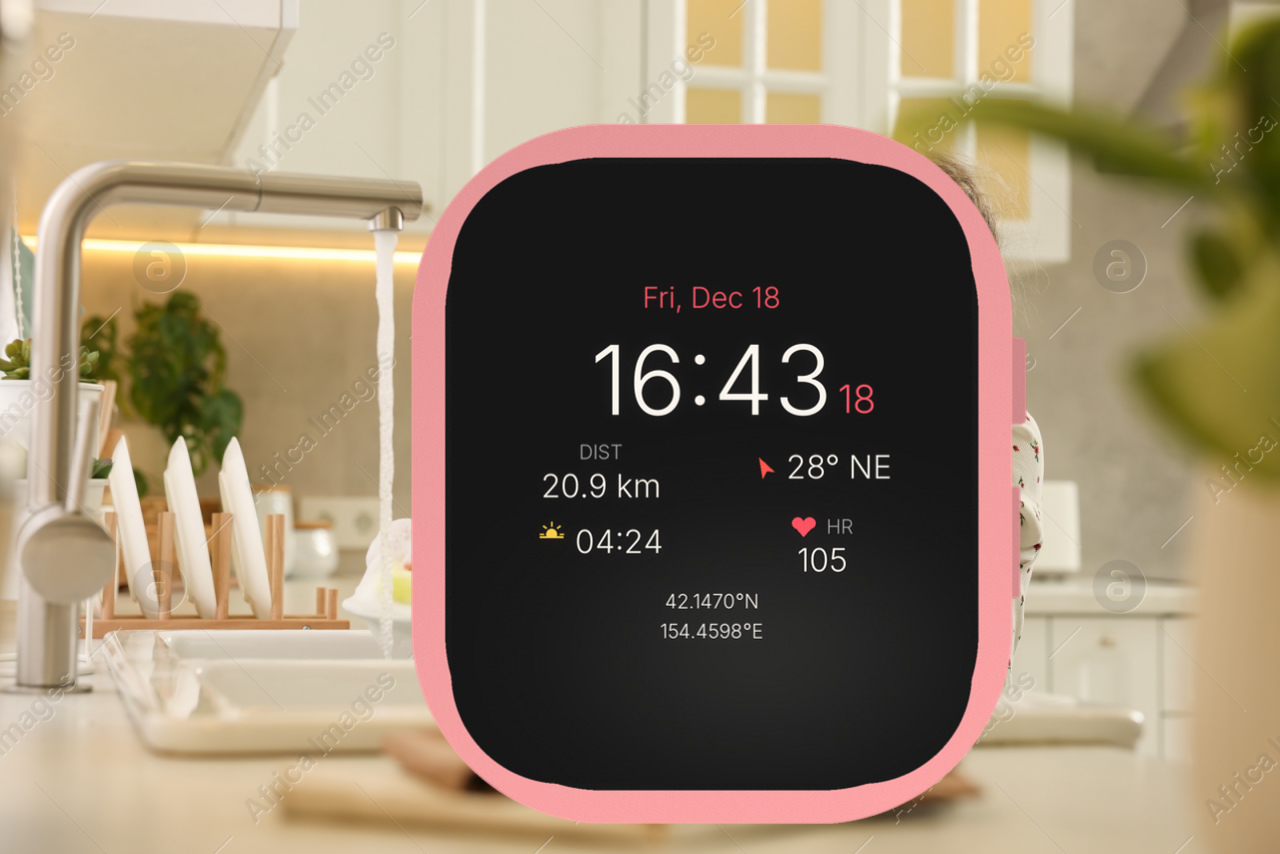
16:43:18
